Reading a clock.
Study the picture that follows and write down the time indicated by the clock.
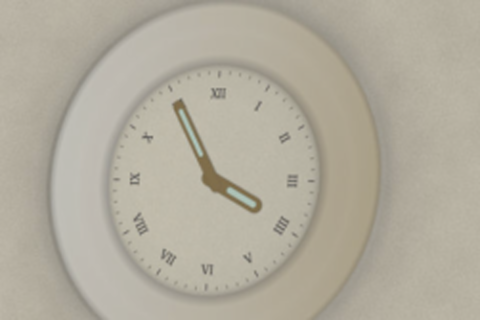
3:55
